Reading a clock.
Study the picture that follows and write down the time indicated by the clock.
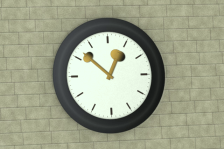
12:52
